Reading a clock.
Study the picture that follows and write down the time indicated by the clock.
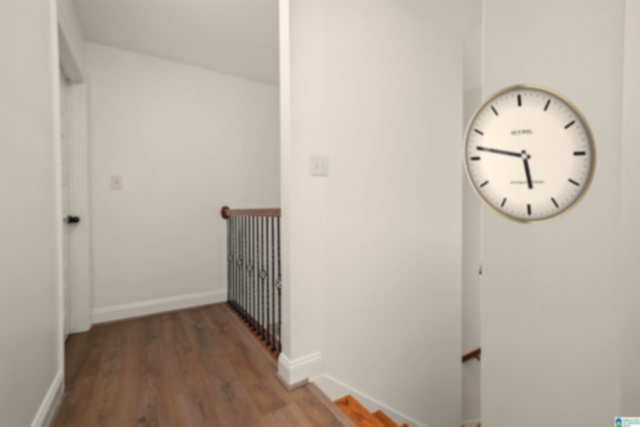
5:47
